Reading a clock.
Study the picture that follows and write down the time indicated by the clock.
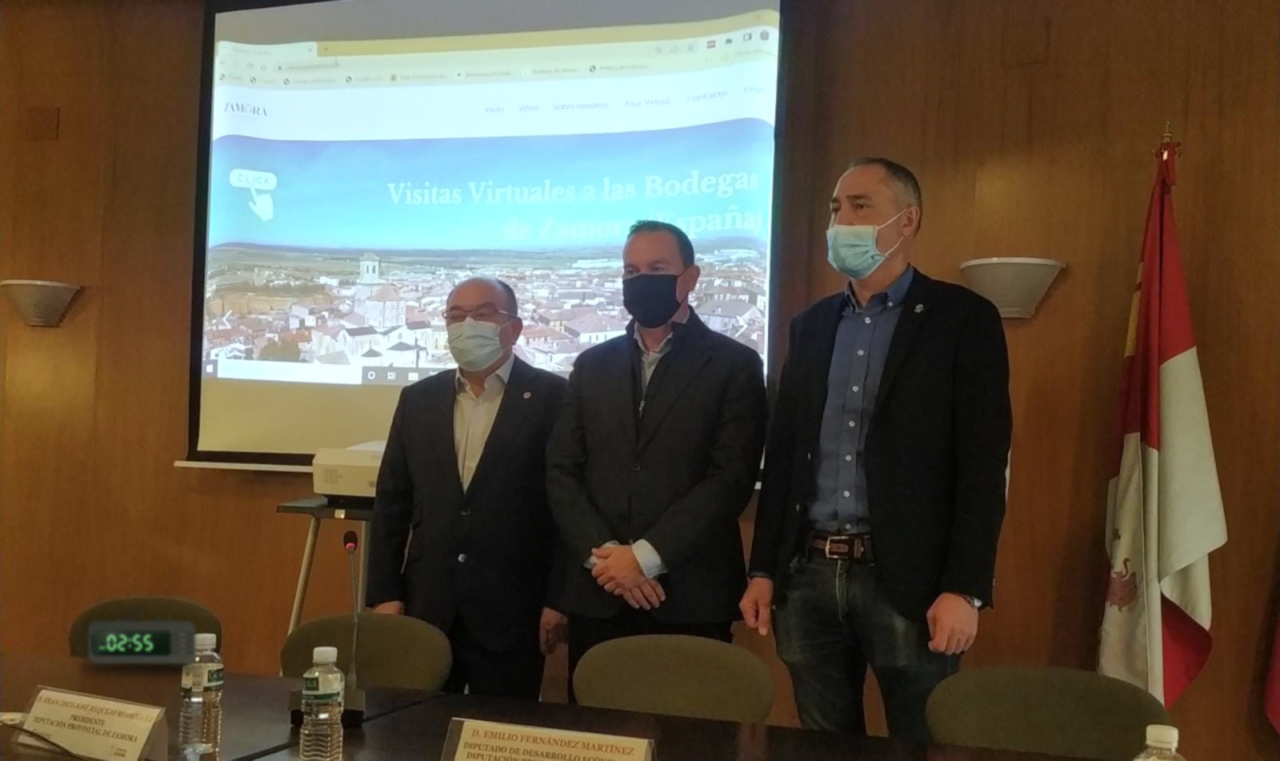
2:55
